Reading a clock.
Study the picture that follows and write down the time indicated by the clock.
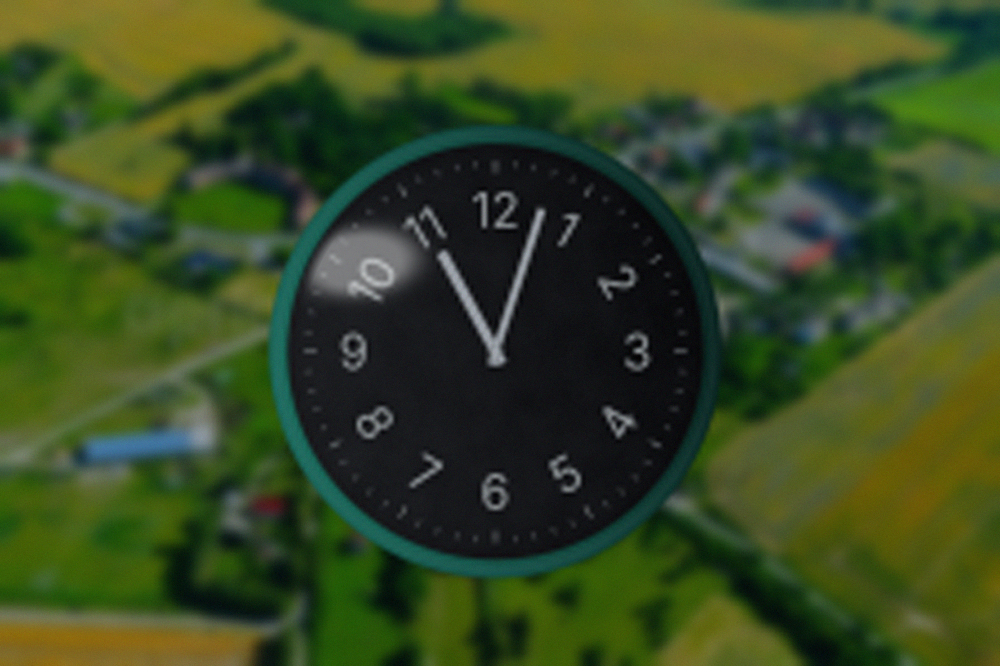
11:03
